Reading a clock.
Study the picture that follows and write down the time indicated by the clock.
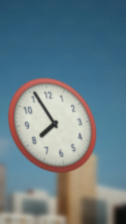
7:56
